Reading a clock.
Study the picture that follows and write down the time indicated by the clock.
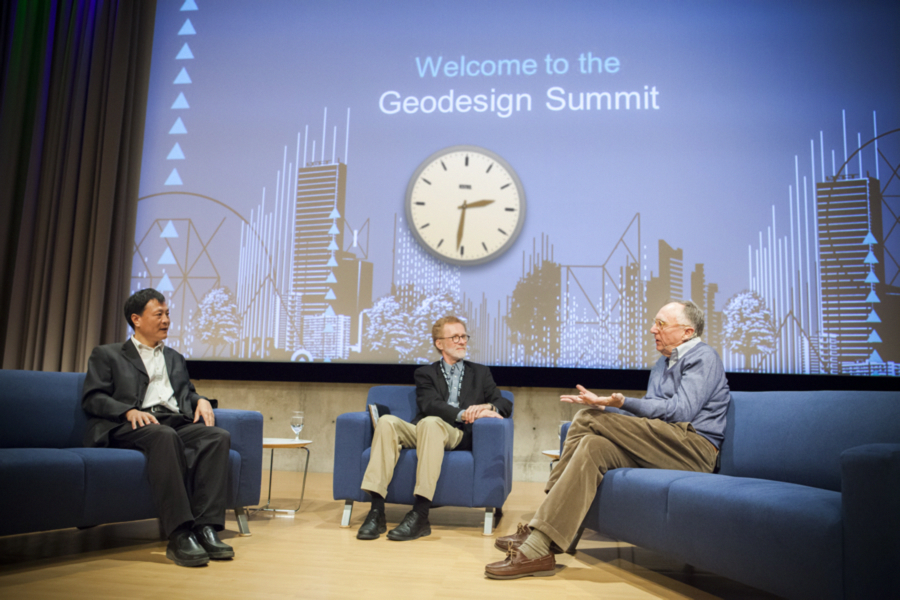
2:31
